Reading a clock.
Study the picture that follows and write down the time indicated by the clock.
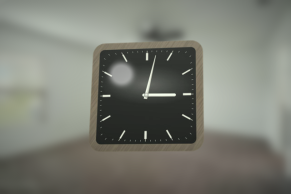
3:02
